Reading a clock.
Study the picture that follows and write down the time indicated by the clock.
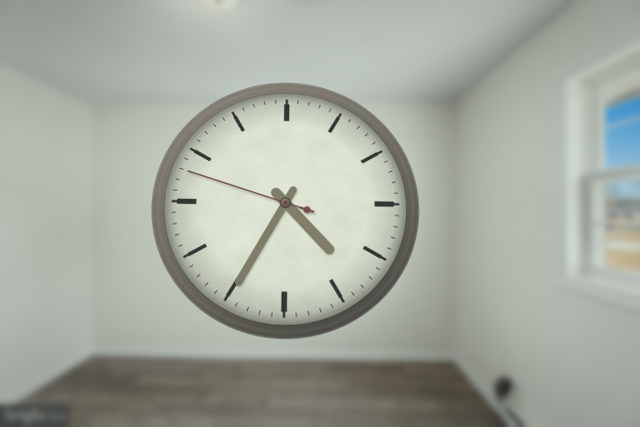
4:34:48
